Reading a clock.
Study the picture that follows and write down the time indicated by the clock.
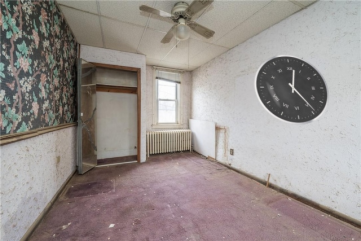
12:24
